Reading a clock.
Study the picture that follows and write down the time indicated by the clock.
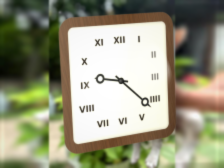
9:22
